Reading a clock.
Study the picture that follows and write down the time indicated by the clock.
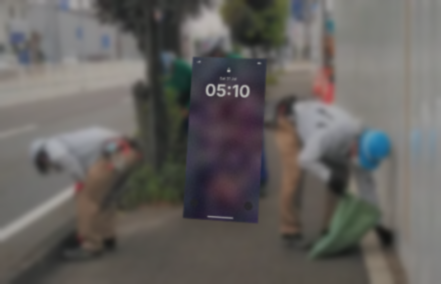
5:10
